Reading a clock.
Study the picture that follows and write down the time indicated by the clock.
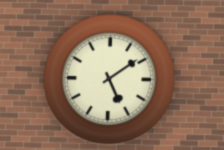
5:09
